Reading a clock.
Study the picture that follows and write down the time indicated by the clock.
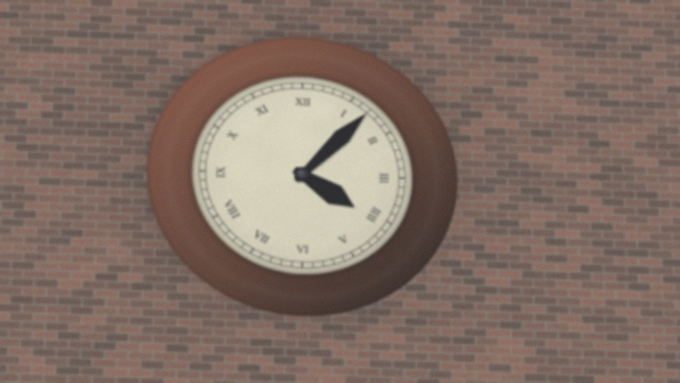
4:07
